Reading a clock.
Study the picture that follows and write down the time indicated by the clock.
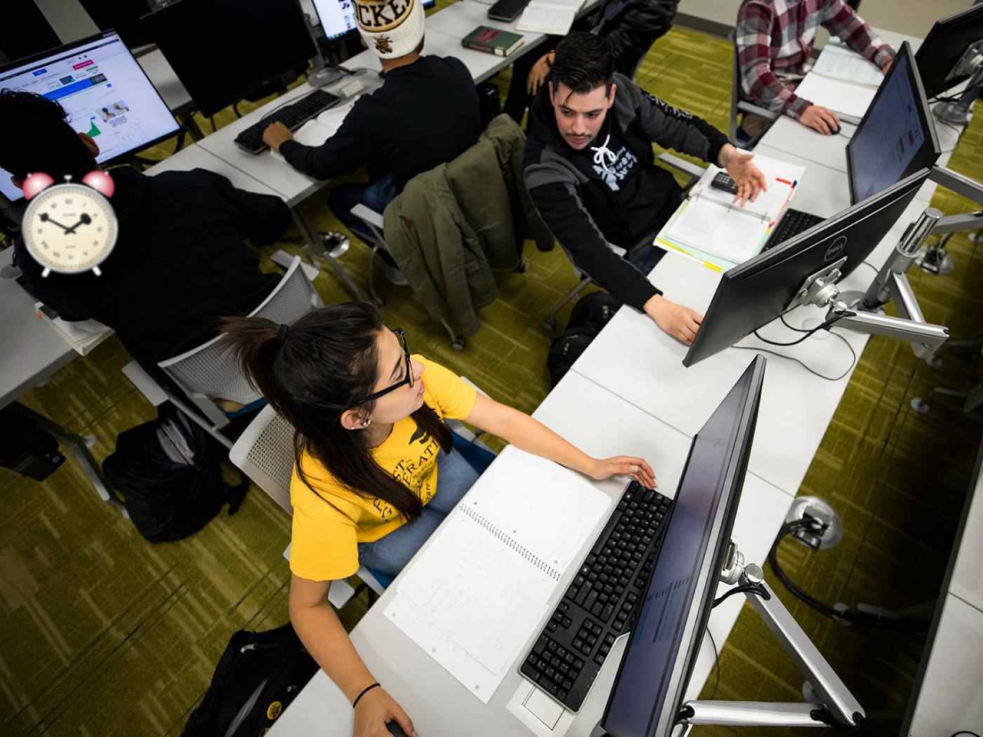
1:50
